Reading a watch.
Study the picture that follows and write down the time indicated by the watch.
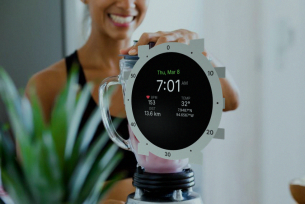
7:01
